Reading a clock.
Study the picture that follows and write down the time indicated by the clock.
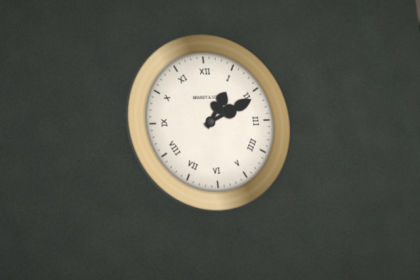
1:11
